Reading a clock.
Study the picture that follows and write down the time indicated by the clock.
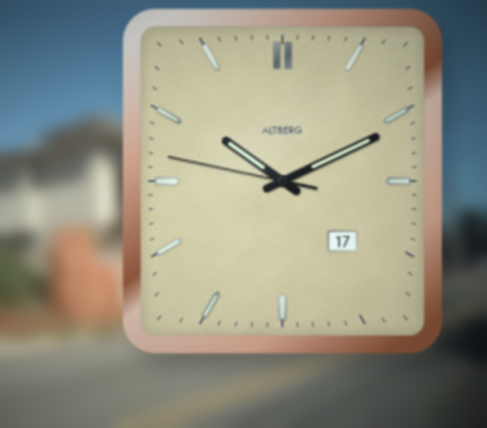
10:10:47
